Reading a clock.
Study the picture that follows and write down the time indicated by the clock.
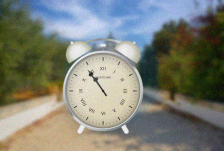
10:54
